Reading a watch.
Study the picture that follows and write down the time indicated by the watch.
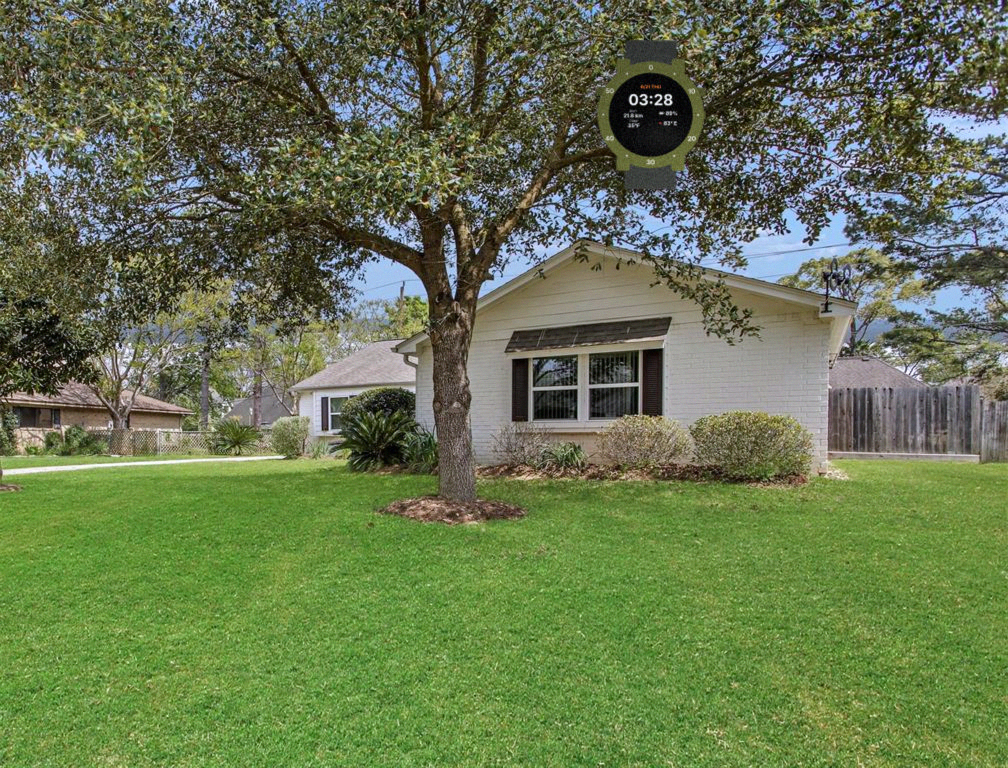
3:28
